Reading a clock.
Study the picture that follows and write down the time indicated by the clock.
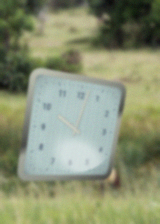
10:02
